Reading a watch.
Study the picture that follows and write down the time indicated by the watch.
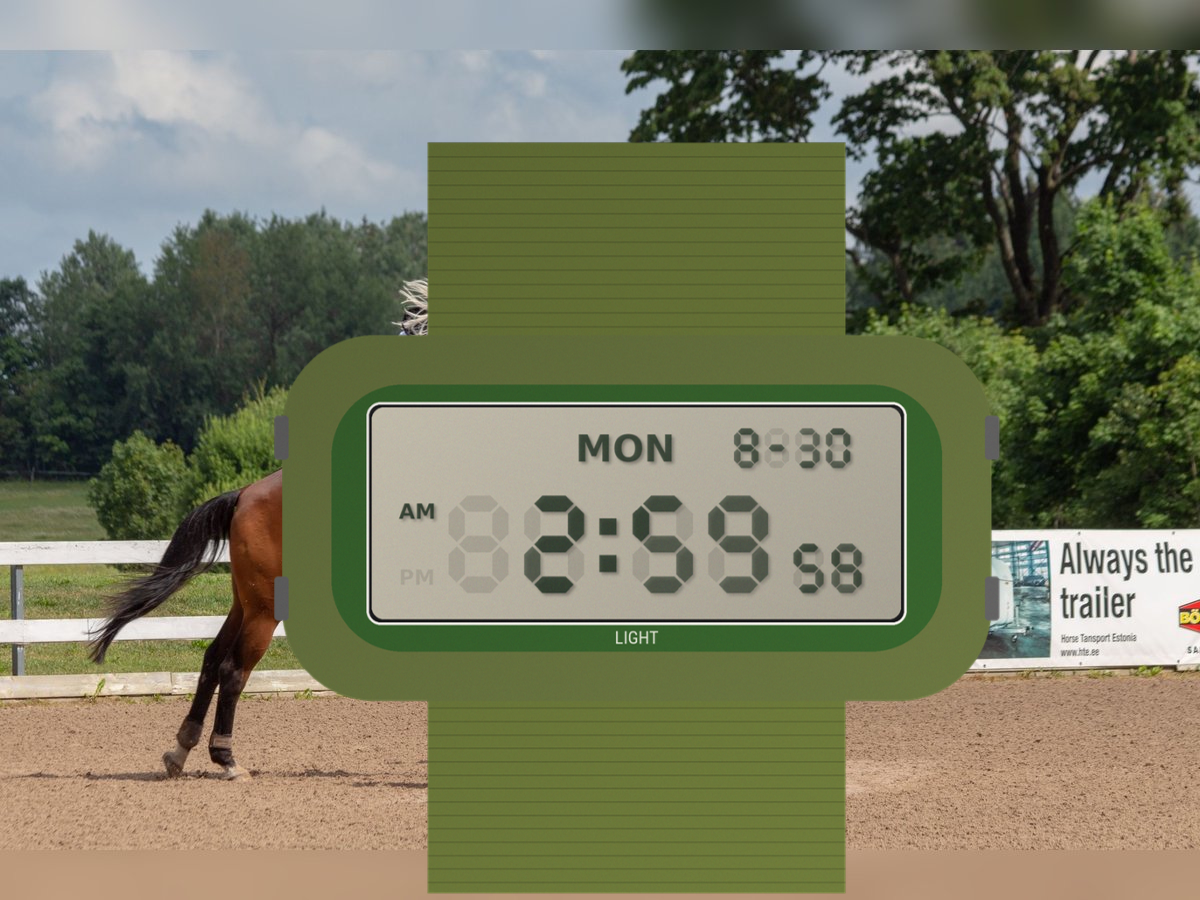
2:59:58
